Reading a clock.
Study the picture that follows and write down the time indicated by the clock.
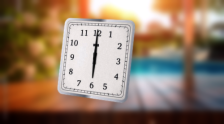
6:00
